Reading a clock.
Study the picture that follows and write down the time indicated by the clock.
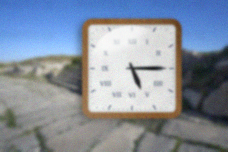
5:15
